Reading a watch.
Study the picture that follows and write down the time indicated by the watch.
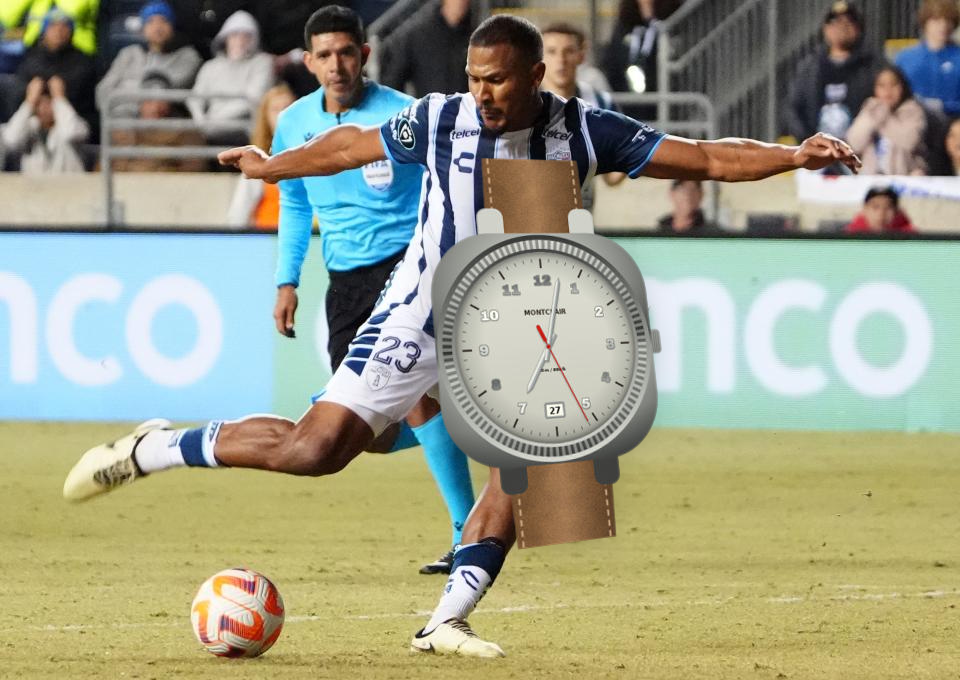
7:02:26
